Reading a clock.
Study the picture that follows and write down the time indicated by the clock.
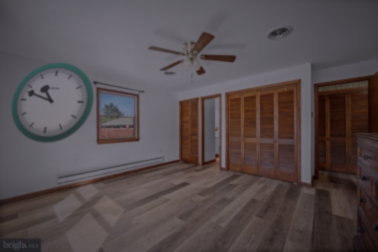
10:48
